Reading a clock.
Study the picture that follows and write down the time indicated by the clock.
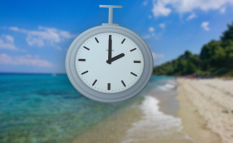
2:00
